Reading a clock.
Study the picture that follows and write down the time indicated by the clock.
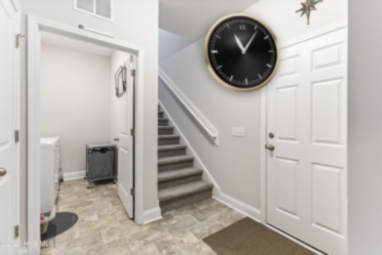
11:06
